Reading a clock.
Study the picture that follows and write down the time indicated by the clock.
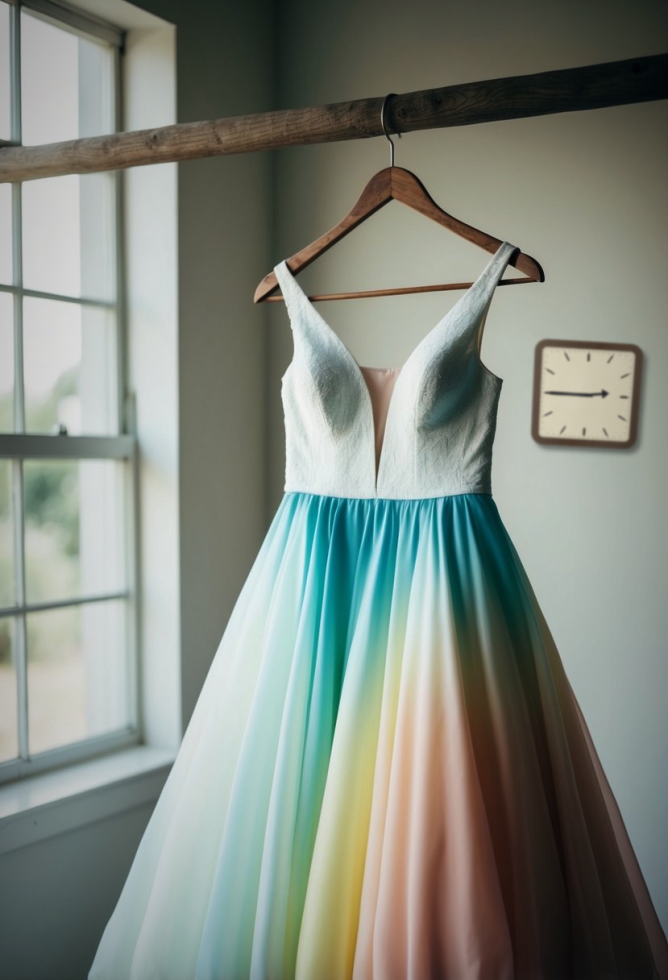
2:45
